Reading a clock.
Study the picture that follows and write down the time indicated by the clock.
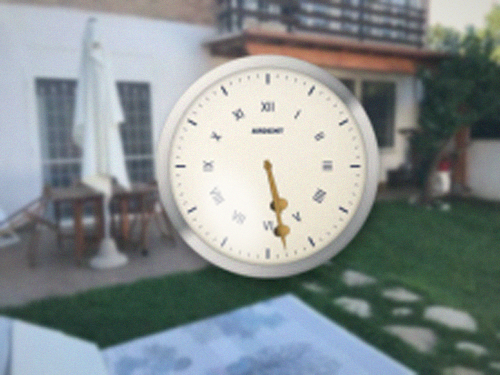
5:28
